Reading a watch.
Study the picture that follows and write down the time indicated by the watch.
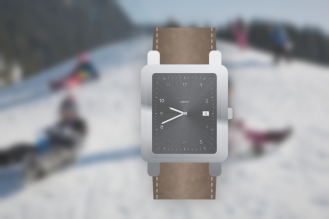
9:41
